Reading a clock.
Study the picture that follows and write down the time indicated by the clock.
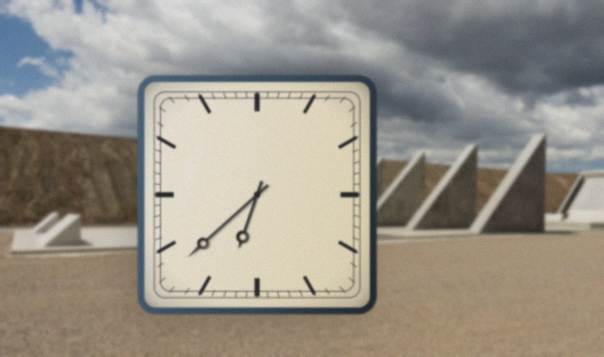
6:38
